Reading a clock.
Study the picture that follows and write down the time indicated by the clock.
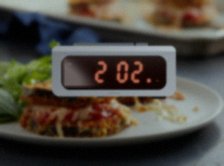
2:02
